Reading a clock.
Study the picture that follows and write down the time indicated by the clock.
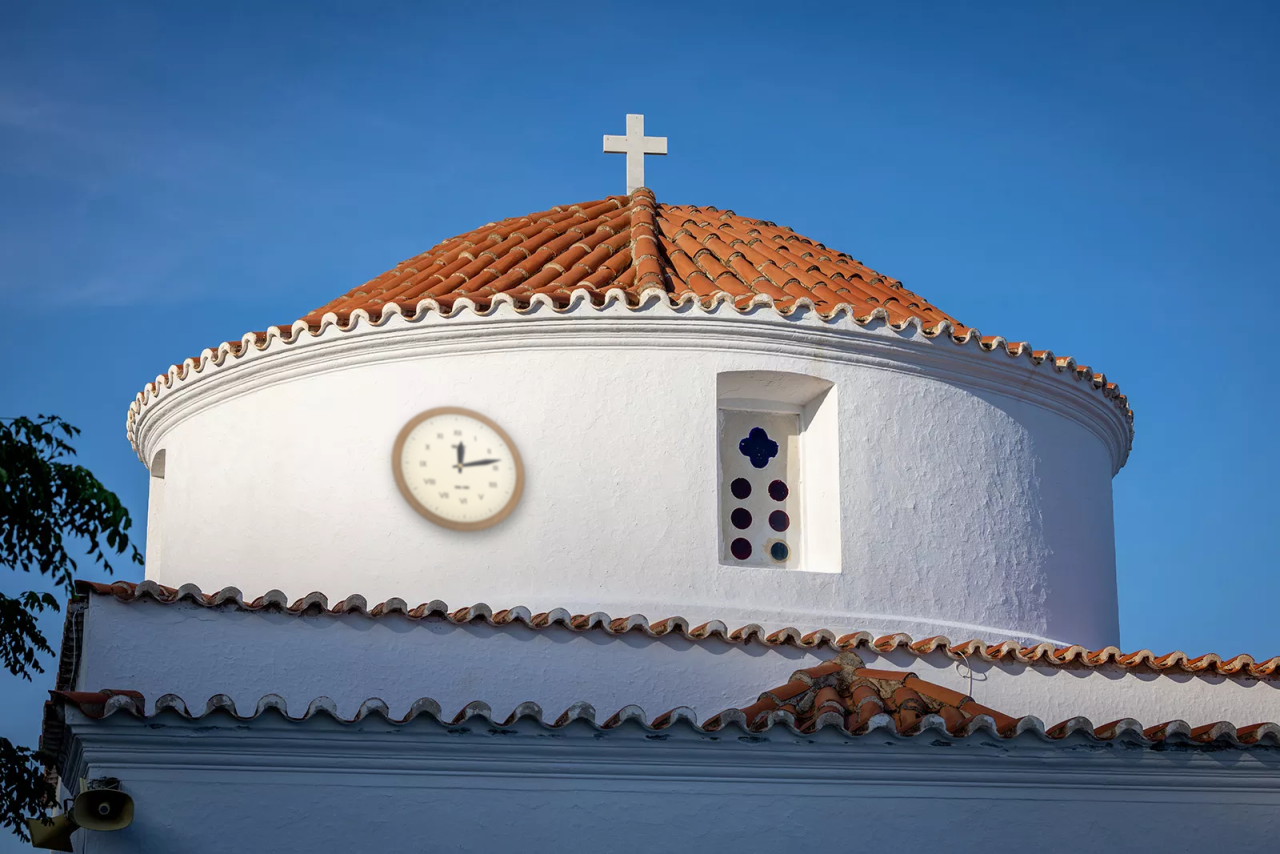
12:13
